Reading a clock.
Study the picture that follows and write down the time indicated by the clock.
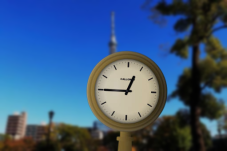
12:45
